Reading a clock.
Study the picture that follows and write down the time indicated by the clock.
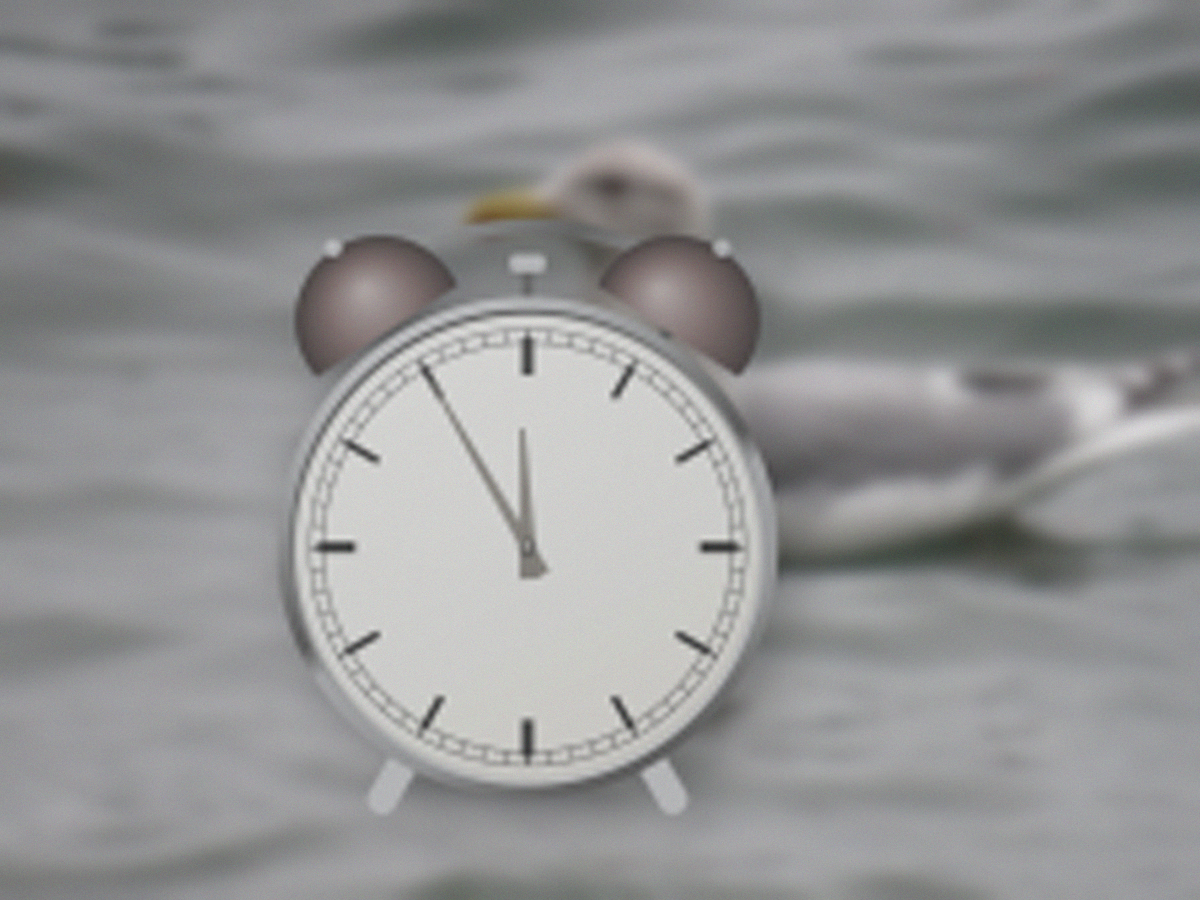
11:55
